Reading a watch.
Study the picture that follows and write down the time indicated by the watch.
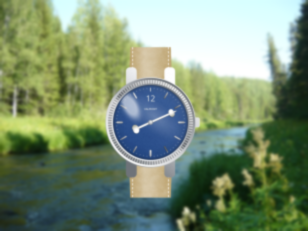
8:11
